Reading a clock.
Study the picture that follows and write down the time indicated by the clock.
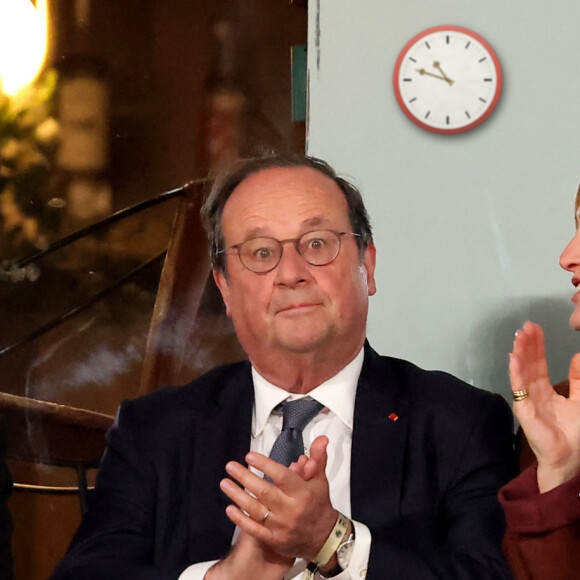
10:48
